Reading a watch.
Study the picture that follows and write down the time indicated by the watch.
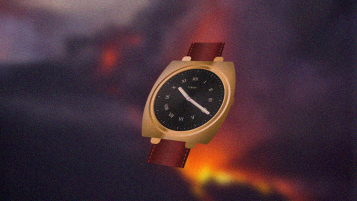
10:20
